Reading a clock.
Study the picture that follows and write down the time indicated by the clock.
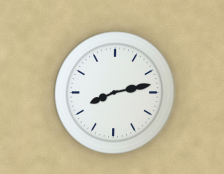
8:13
